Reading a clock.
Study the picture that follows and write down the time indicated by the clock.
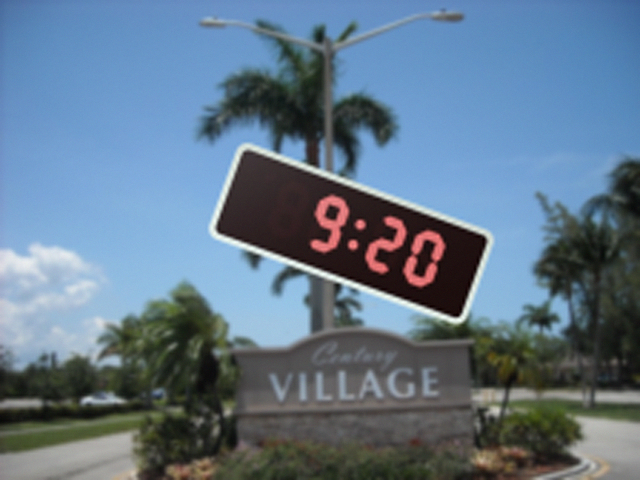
9:20
